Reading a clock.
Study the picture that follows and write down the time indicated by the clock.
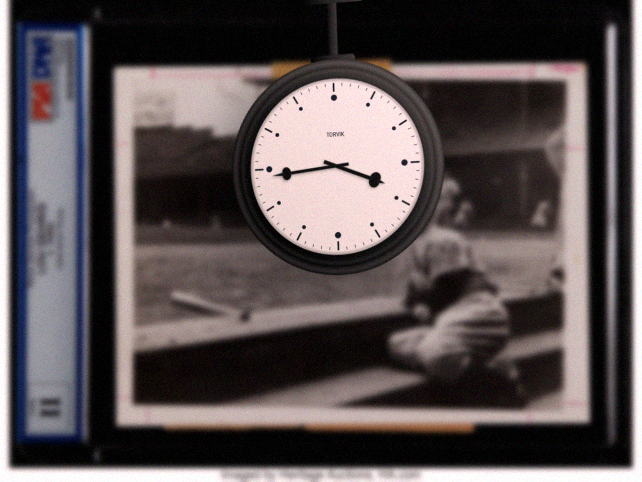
3:44
